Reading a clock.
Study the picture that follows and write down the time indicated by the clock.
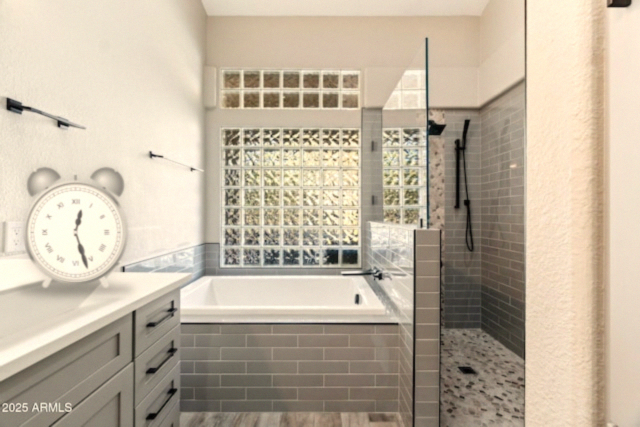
12:27
